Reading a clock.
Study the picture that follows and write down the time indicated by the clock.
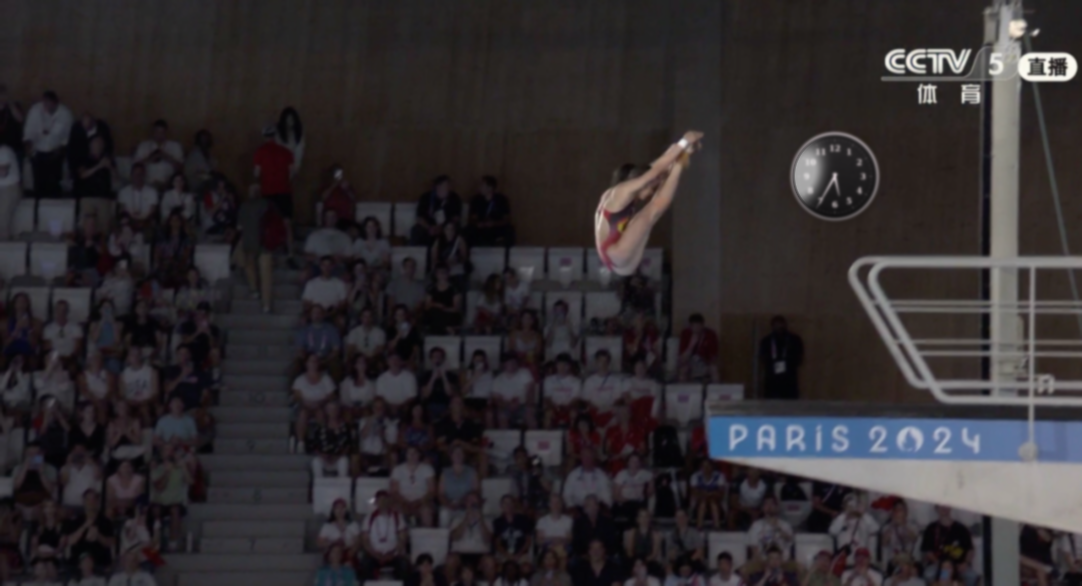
5:35
